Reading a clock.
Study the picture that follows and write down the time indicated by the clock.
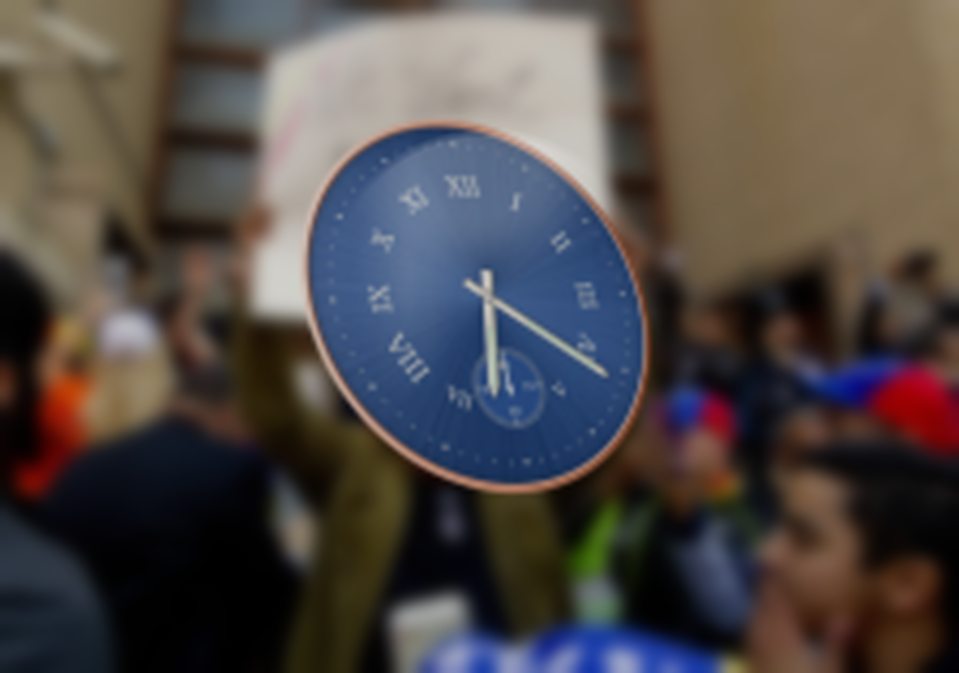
6:21
